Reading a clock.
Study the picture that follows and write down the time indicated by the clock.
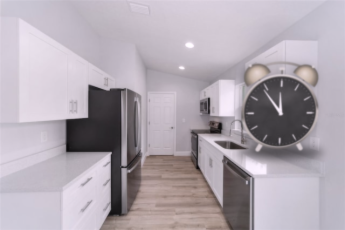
11:54
